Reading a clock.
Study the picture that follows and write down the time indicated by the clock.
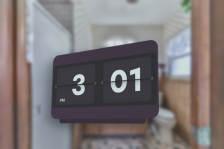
3:01
